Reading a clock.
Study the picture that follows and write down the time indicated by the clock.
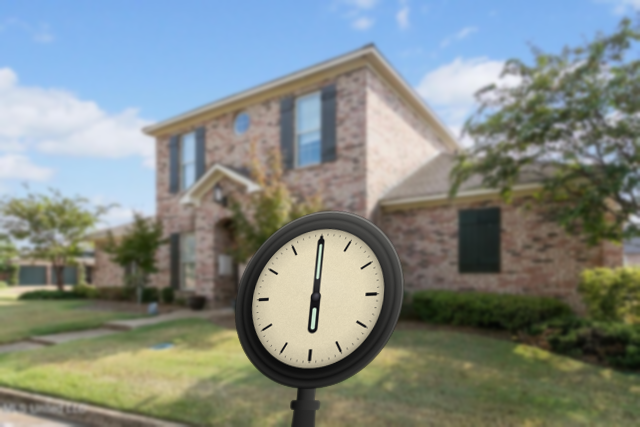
6:00
